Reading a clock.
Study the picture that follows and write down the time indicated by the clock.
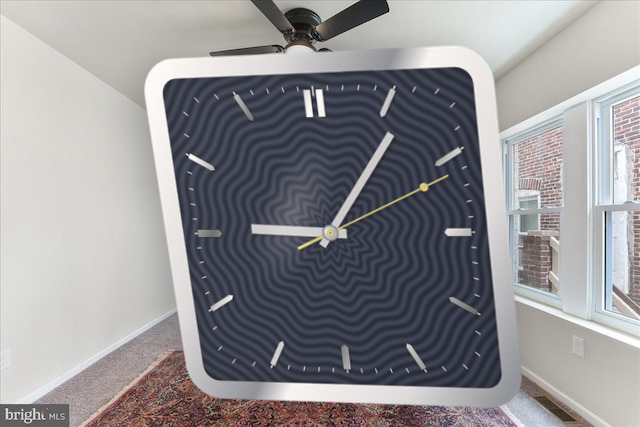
9:06:11
